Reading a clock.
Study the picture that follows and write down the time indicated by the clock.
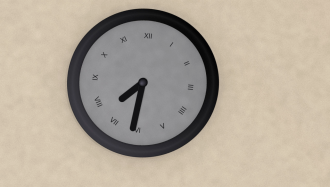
7:31
